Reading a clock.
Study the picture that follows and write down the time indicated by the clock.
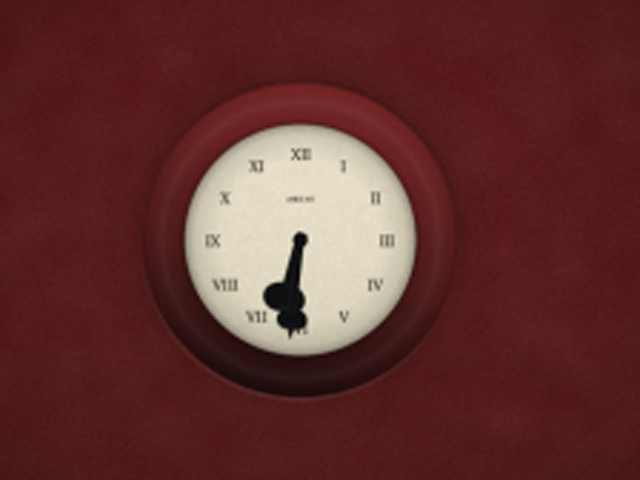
6:31
